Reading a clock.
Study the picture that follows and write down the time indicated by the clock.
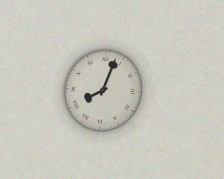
8:03
